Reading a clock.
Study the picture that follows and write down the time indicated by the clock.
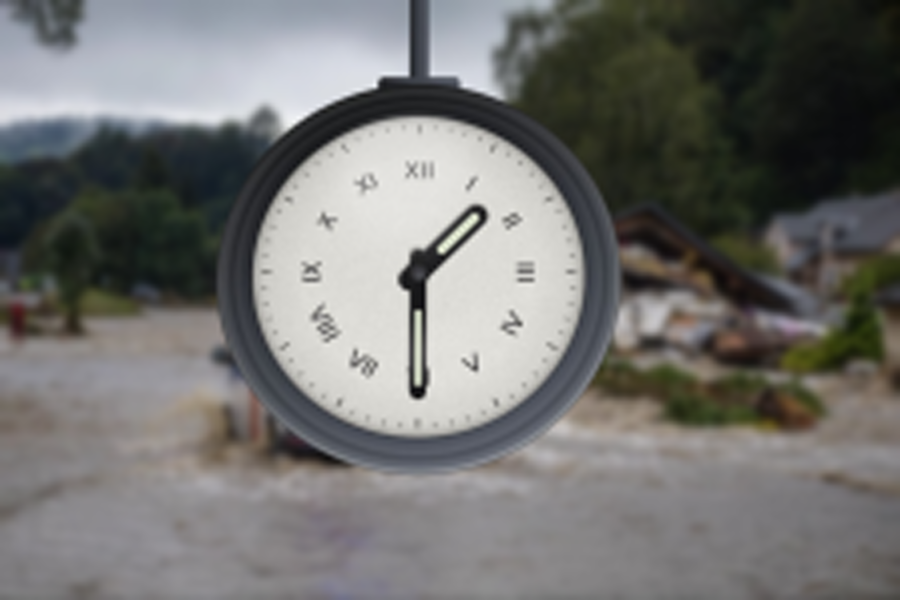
1:30
